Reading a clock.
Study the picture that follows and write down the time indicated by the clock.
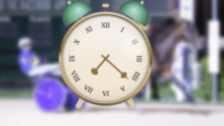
7:22
